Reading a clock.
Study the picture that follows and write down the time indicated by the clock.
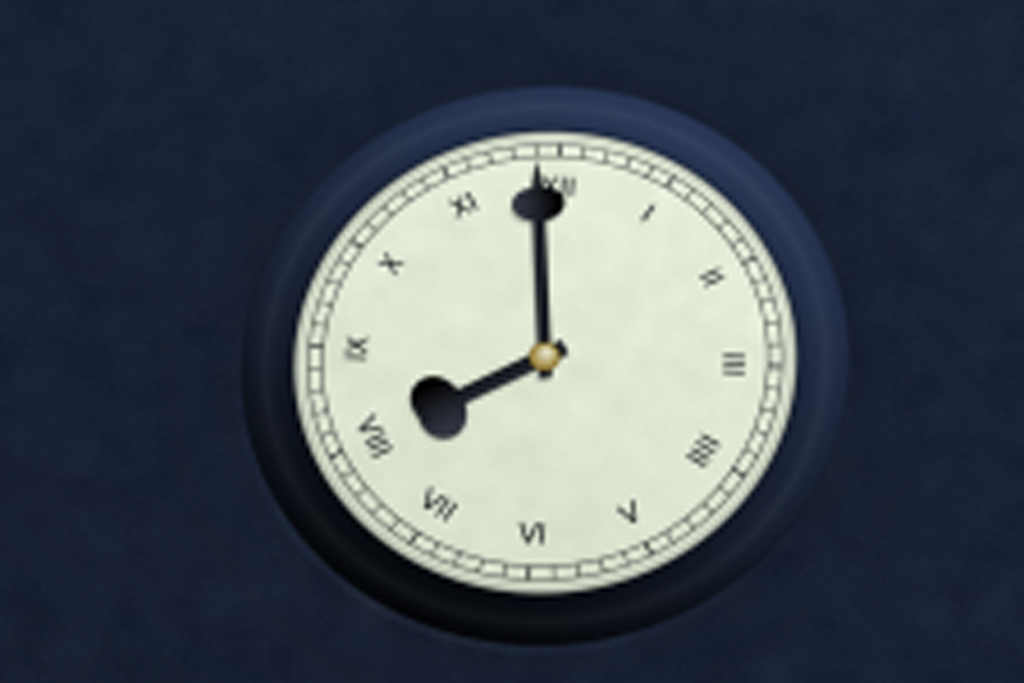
7:59
